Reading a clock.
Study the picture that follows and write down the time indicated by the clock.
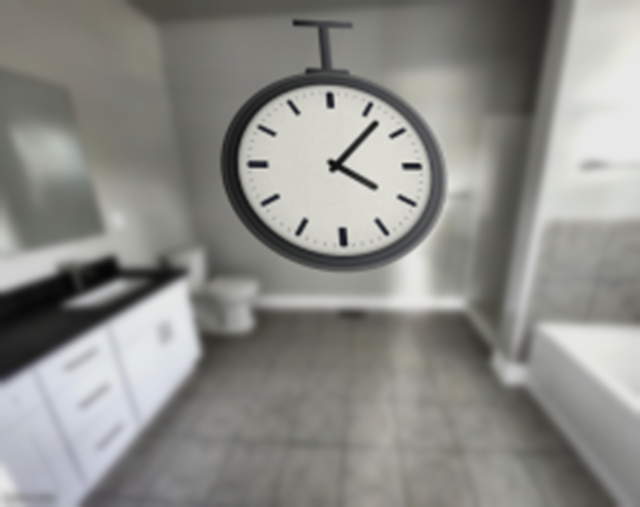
4:07
